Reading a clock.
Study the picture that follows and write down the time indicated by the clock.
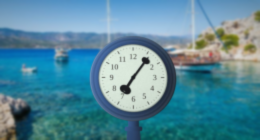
7:06
